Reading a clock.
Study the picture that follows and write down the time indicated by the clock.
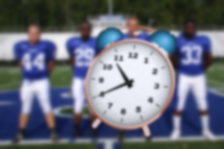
10:40
